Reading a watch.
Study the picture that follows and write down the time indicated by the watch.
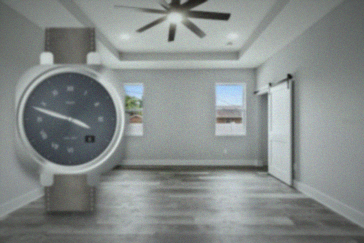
3:48
